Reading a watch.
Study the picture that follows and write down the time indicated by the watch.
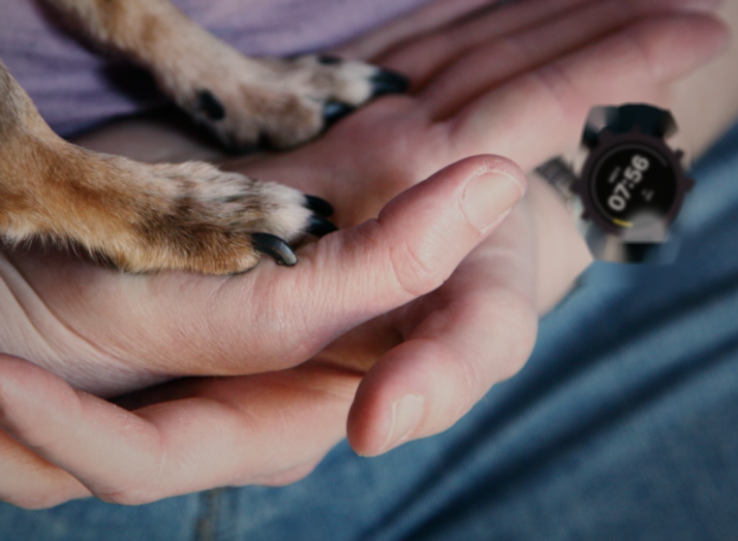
7:56
